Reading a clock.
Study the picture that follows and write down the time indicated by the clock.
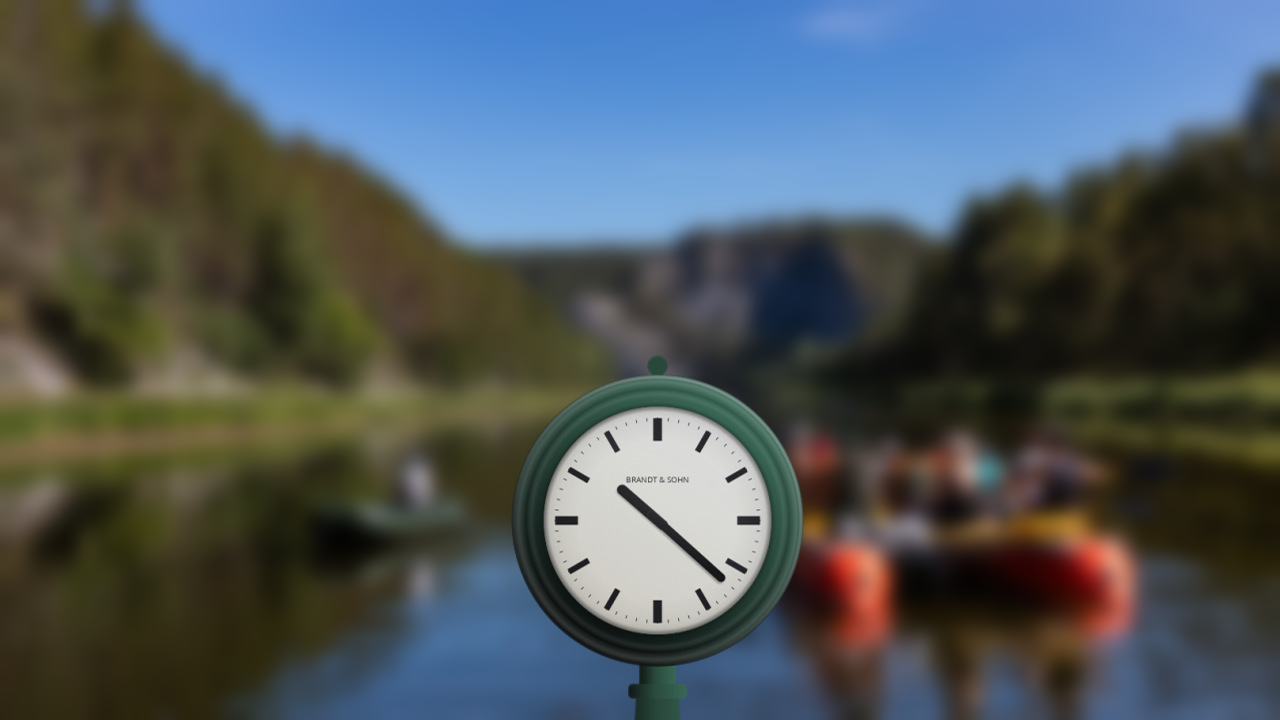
10:22
